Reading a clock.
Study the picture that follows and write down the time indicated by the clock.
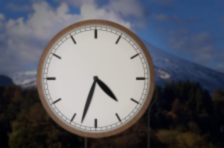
4:33
